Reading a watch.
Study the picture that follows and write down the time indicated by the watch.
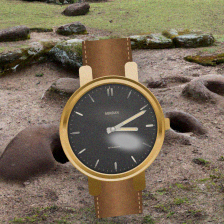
3:11
